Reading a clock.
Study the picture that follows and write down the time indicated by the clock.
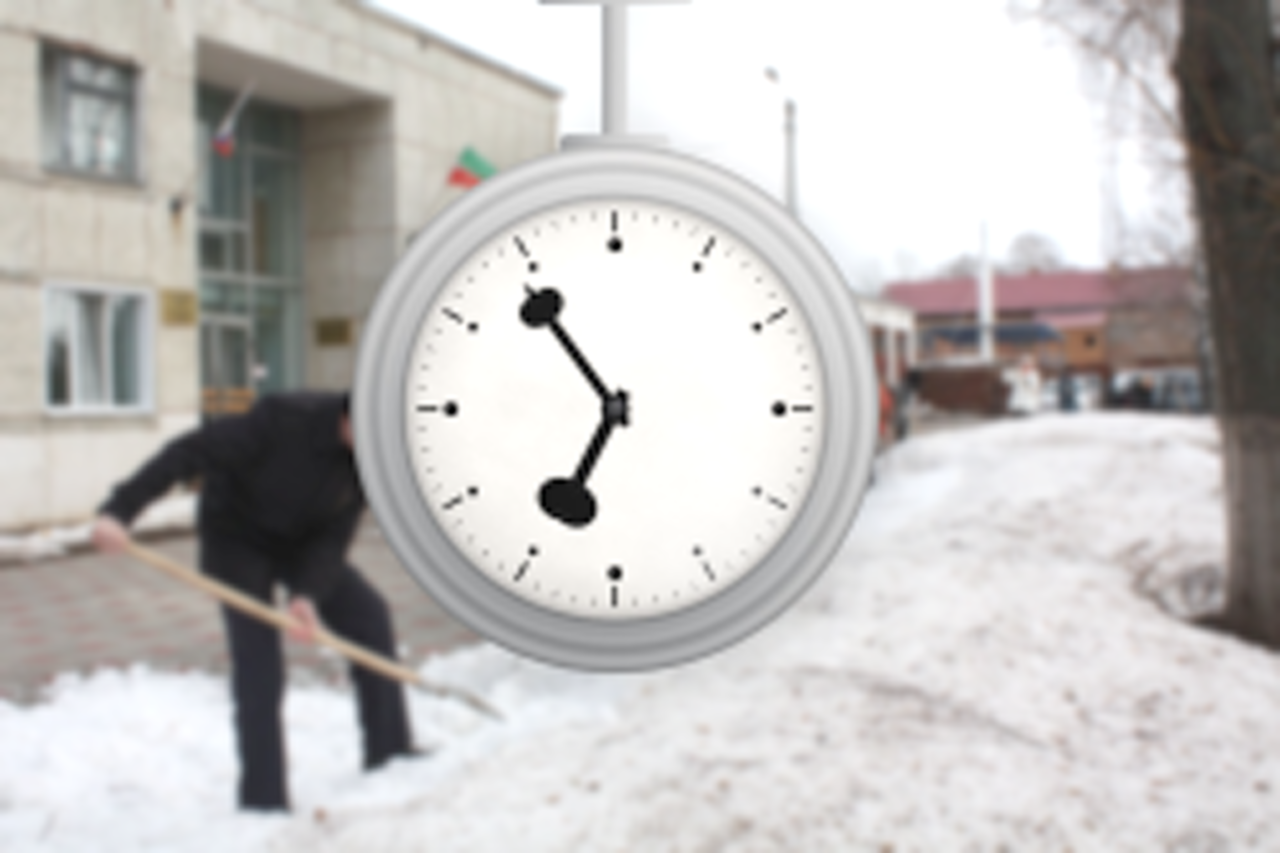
6:54
